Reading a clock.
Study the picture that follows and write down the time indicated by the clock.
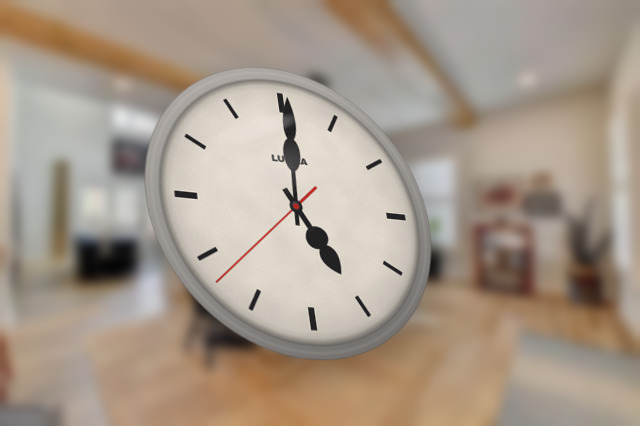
5:00:38
